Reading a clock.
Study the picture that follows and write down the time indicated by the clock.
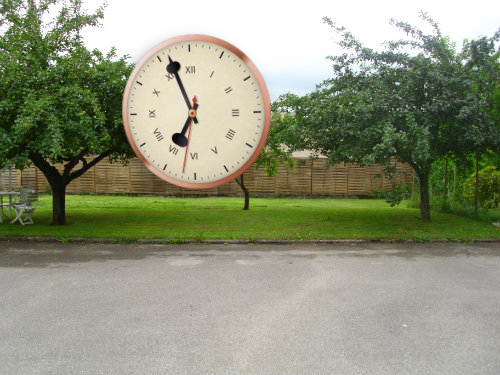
6:56:32
